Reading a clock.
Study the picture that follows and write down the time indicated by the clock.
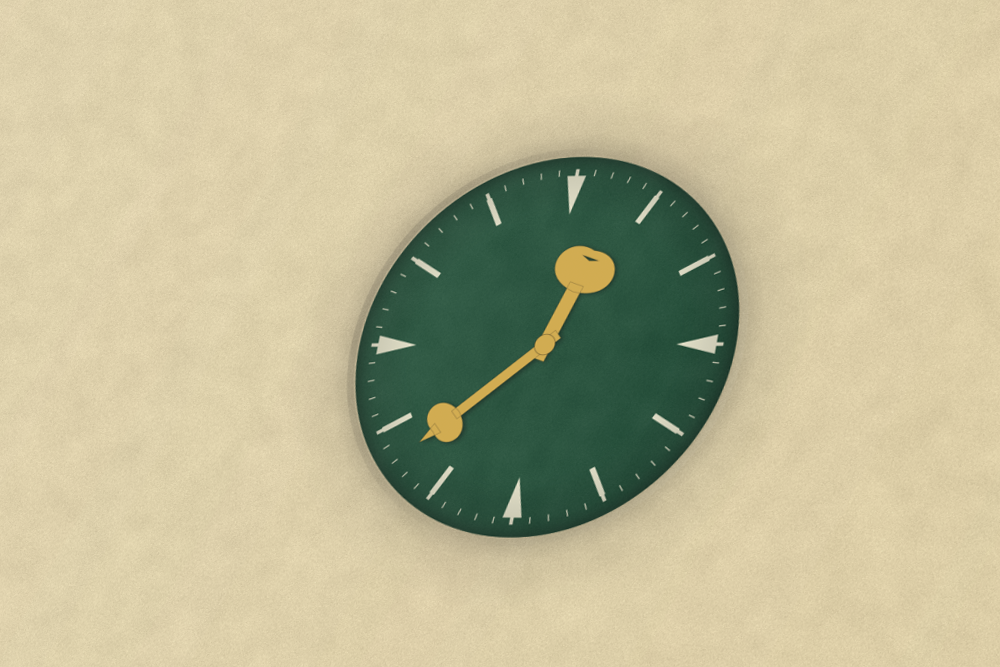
12:38
